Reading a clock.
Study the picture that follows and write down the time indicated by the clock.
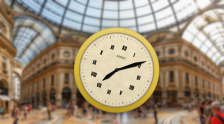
7:09
